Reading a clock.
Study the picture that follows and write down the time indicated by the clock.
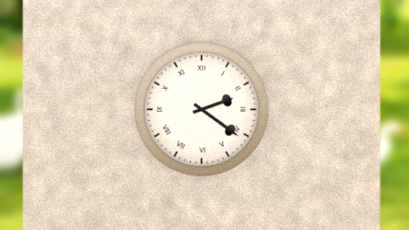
2:21
